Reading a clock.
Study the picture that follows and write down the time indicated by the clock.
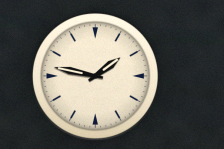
1:47
